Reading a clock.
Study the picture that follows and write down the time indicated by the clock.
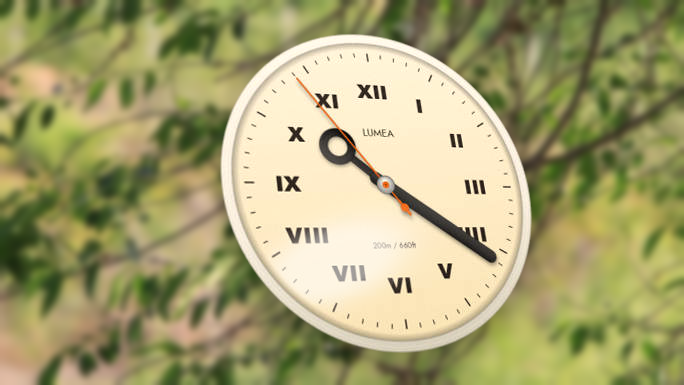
10:20:54
